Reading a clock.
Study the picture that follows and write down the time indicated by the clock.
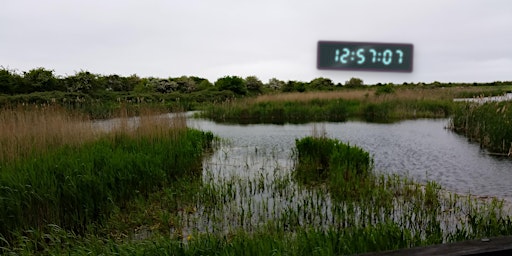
12:57:07
